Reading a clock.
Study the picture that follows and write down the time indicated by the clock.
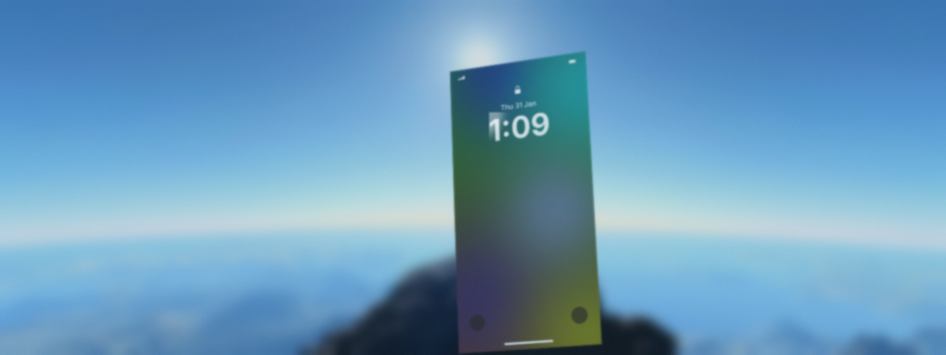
1:09
